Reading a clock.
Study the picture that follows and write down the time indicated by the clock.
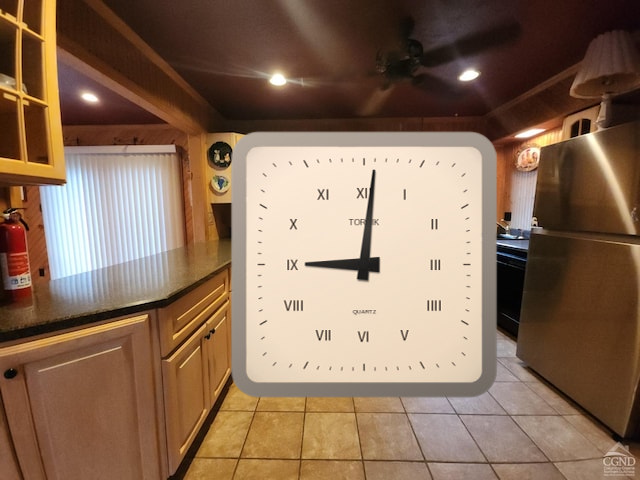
9:01
